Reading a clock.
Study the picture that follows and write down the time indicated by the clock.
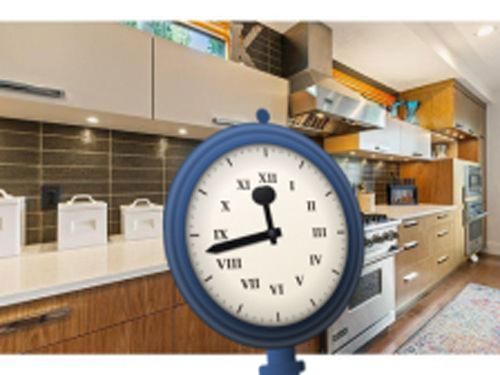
11:43
